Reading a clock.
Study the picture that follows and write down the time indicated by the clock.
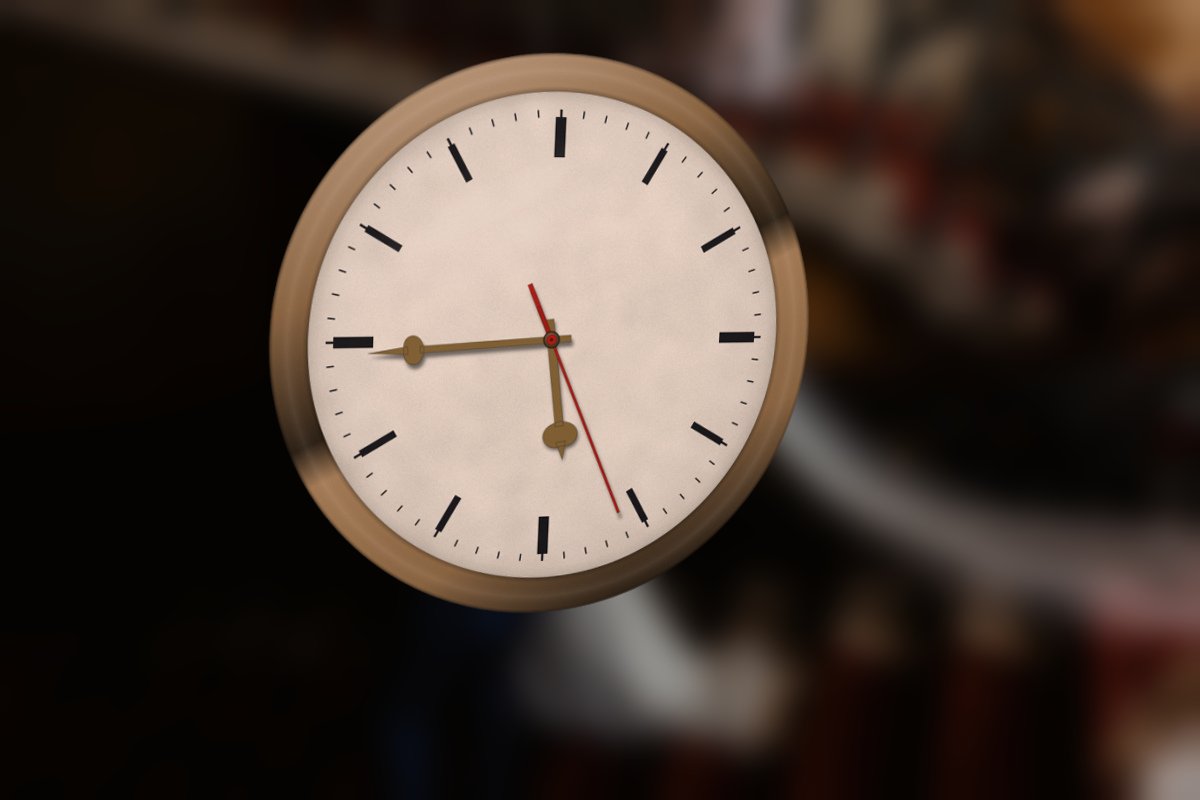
5:44:26
